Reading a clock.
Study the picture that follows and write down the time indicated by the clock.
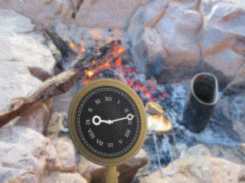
9:13
